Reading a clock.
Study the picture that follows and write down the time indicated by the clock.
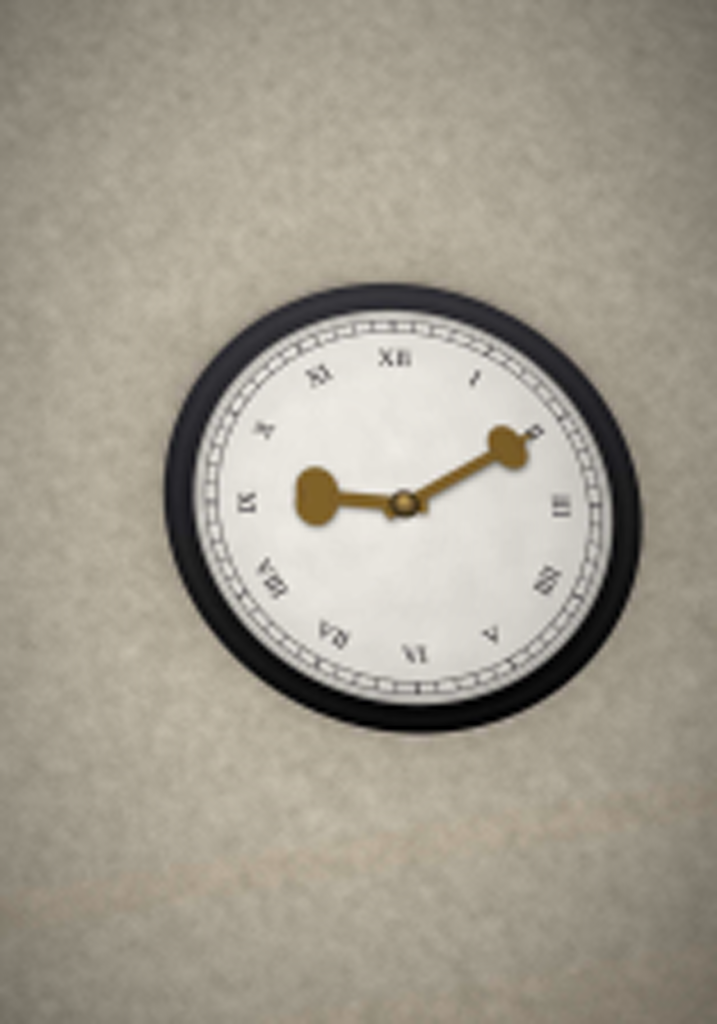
9:10
